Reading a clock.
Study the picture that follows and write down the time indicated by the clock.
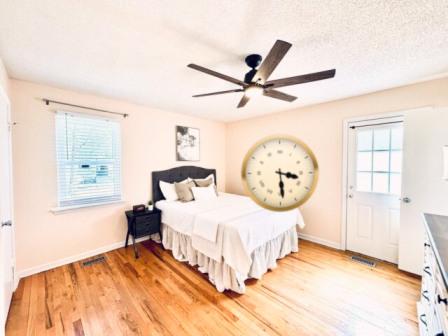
3:29
